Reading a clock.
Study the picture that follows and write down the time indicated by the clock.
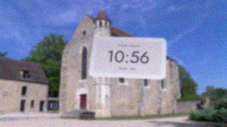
10:56
